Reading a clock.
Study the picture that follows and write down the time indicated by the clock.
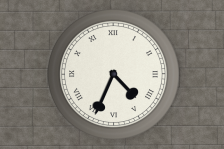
4:34
